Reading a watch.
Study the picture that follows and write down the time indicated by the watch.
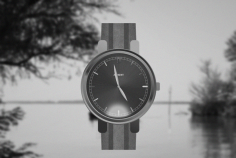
4:58
